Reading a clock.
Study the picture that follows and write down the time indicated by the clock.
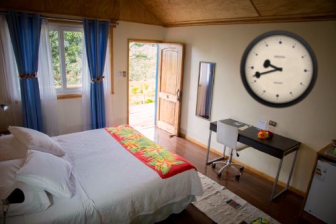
9:42
